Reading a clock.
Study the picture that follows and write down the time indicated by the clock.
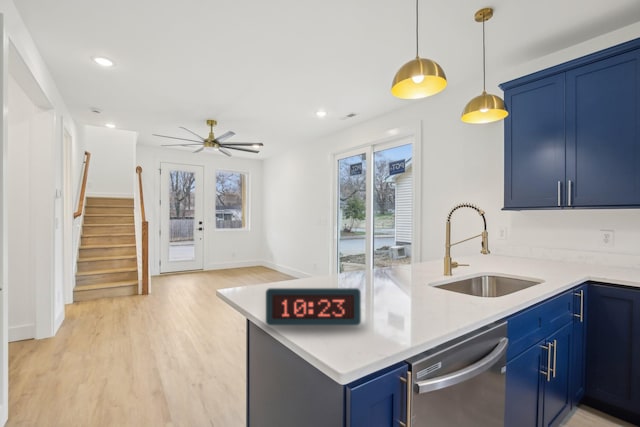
10:23
